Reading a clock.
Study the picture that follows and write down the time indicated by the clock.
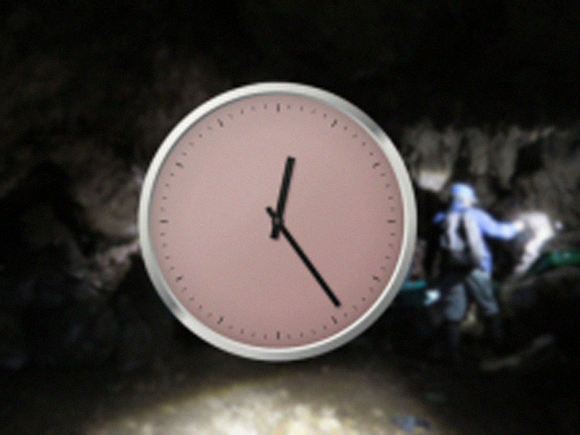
12:24
